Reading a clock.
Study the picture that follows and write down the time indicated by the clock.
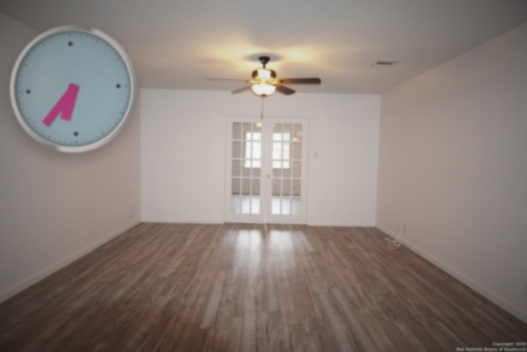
6:37
